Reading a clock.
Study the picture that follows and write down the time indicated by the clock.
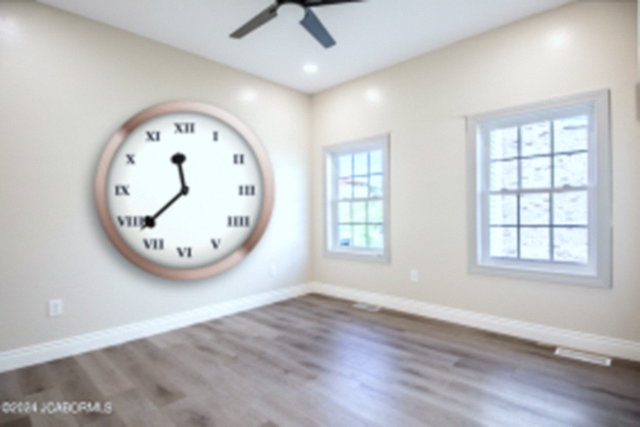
11:38
